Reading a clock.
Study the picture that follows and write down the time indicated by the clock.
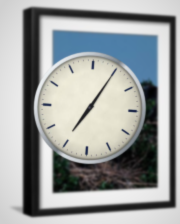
7:05
